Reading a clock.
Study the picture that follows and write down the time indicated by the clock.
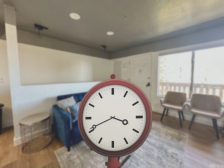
3:41
